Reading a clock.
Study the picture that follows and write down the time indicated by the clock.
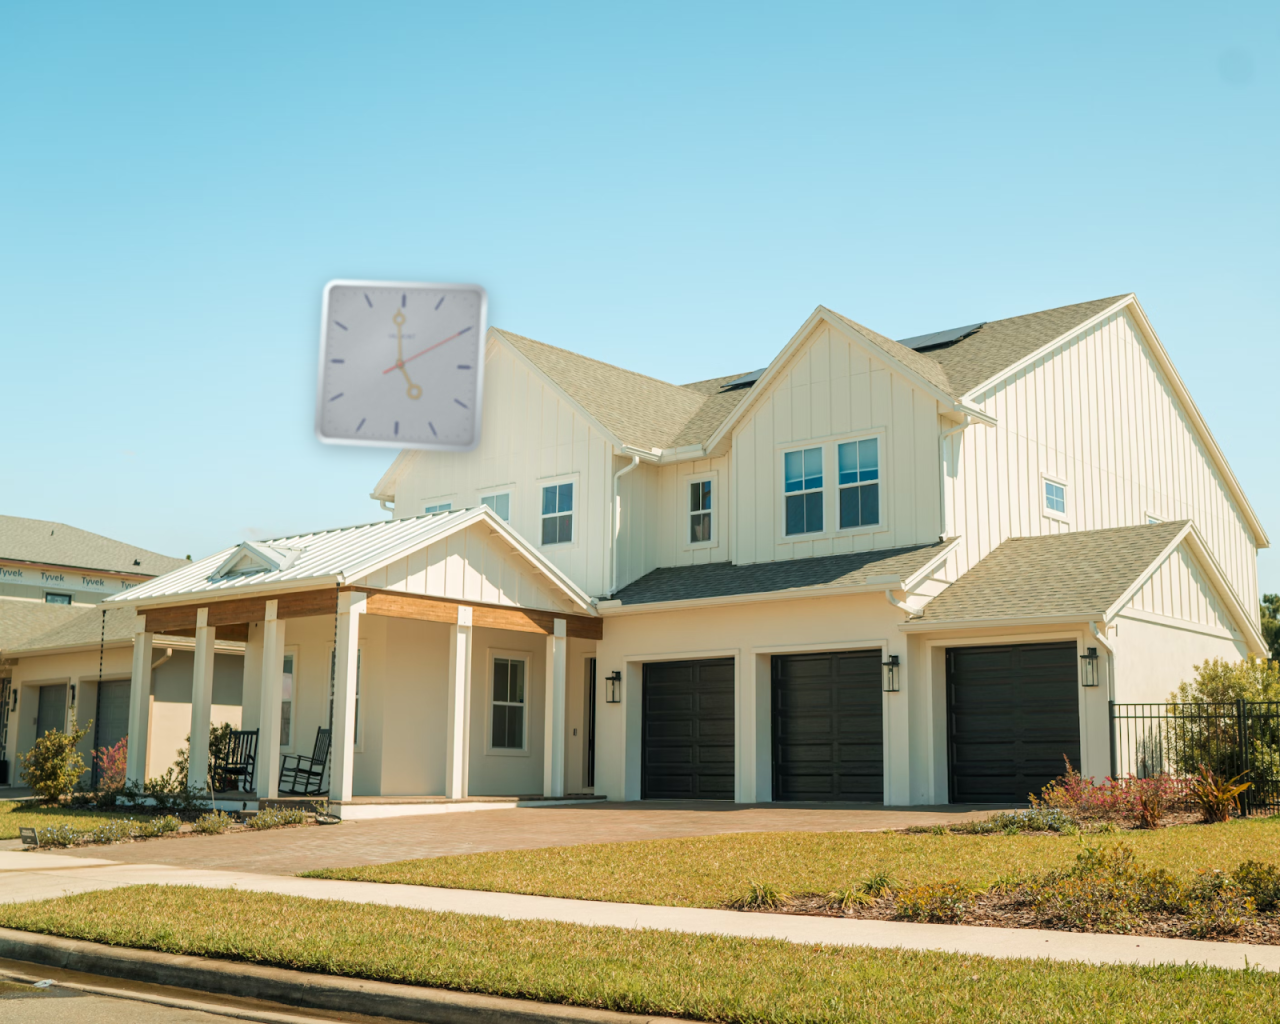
4:59:10
